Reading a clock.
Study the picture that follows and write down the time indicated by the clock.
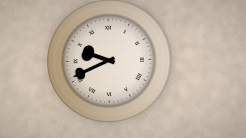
9:41
